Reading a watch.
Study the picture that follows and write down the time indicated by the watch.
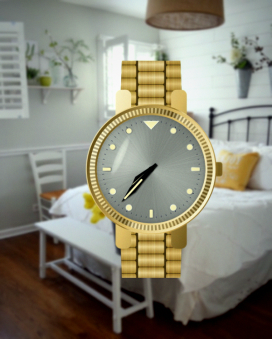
7:37
